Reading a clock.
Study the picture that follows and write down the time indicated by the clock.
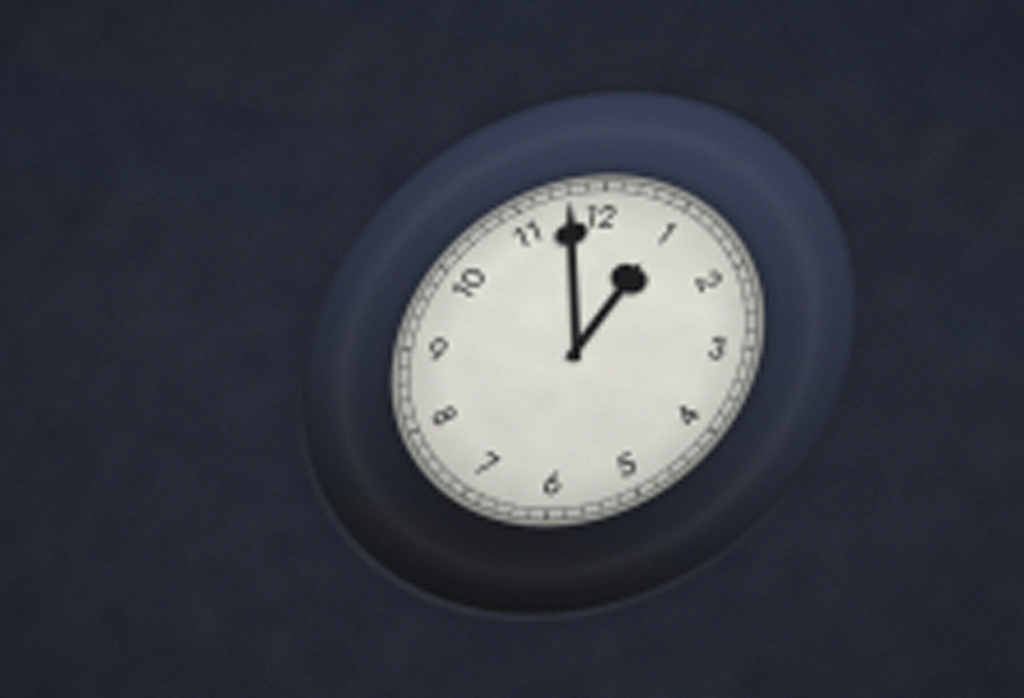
12:58
